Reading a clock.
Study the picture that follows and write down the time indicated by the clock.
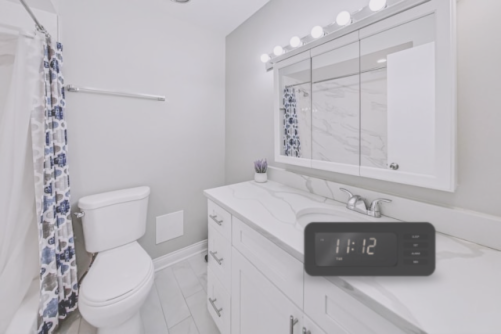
11:12
